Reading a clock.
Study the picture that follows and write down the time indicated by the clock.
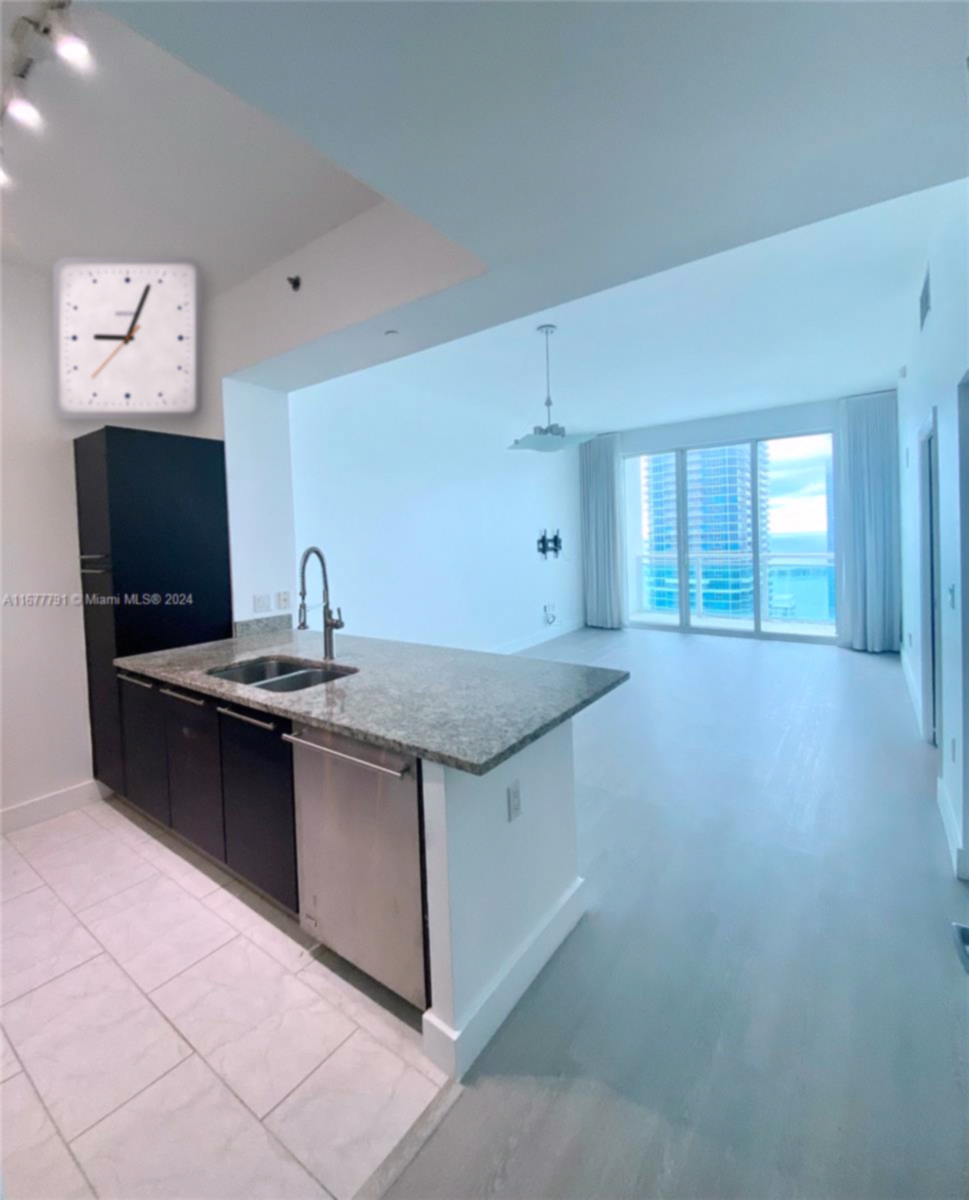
9:03:37
